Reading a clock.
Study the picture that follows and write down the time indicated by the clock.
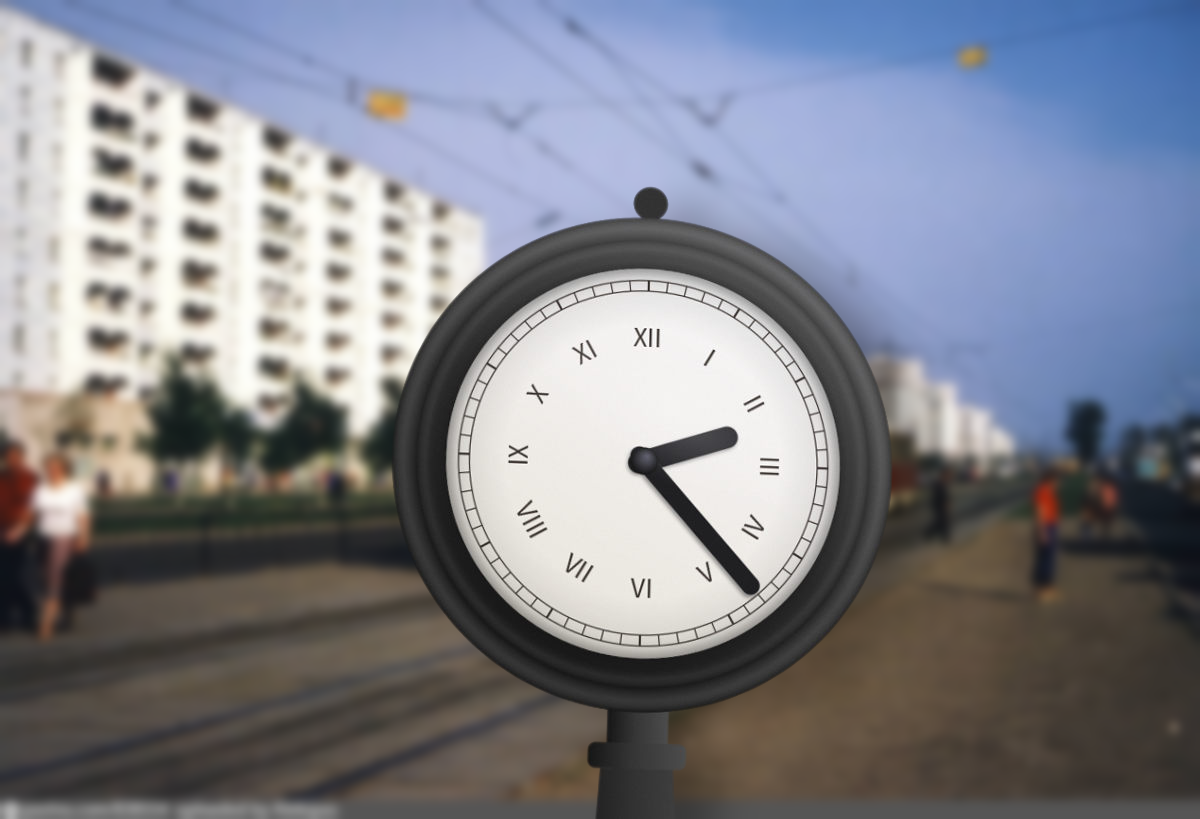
2:23
